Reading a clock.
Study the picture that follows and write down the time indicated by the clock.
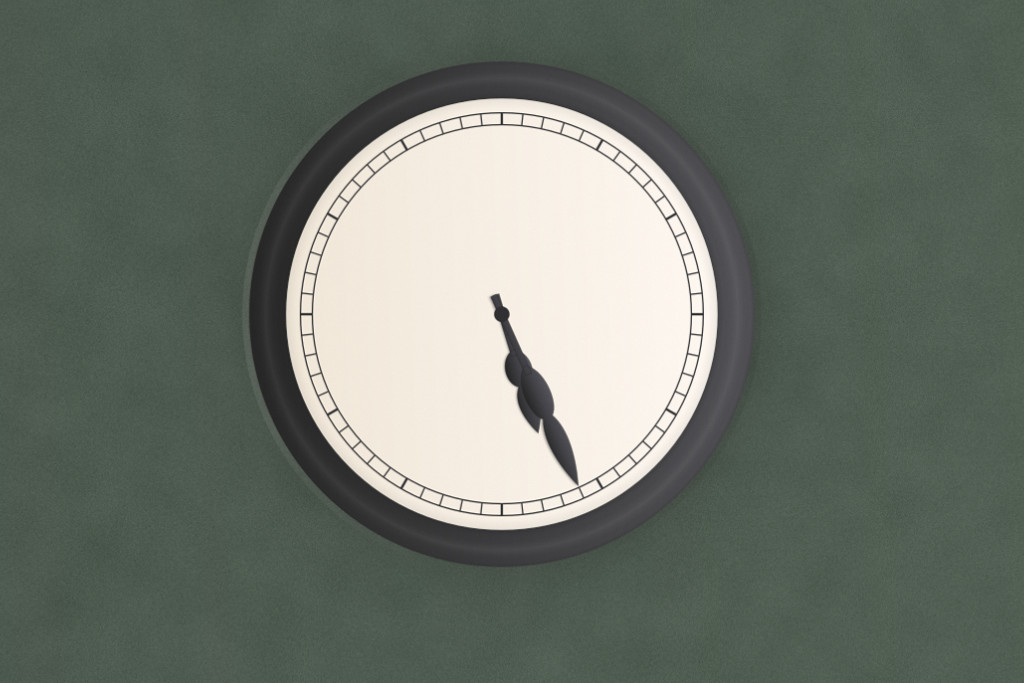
5:26
